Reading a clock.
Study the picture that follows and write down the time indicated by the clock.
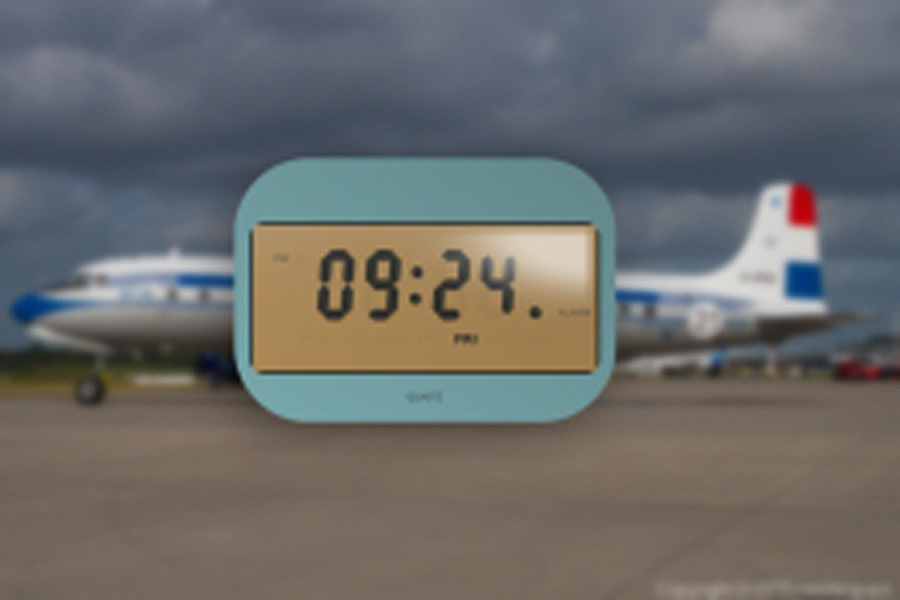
9:24
